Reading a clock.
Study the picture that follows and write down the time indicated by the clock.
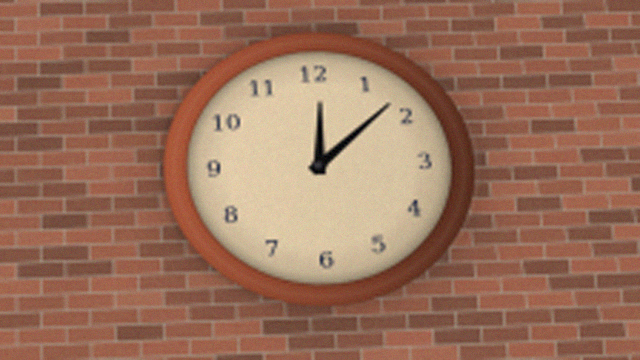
12:08
